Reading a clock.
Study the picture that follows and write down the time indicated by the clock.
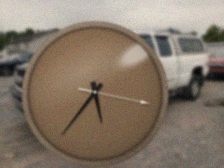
5:36:17
